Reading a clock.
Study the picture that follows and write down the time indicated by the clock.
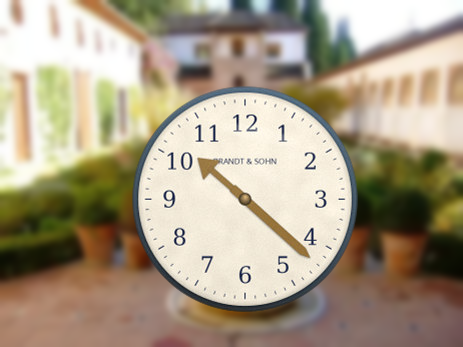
10:22
